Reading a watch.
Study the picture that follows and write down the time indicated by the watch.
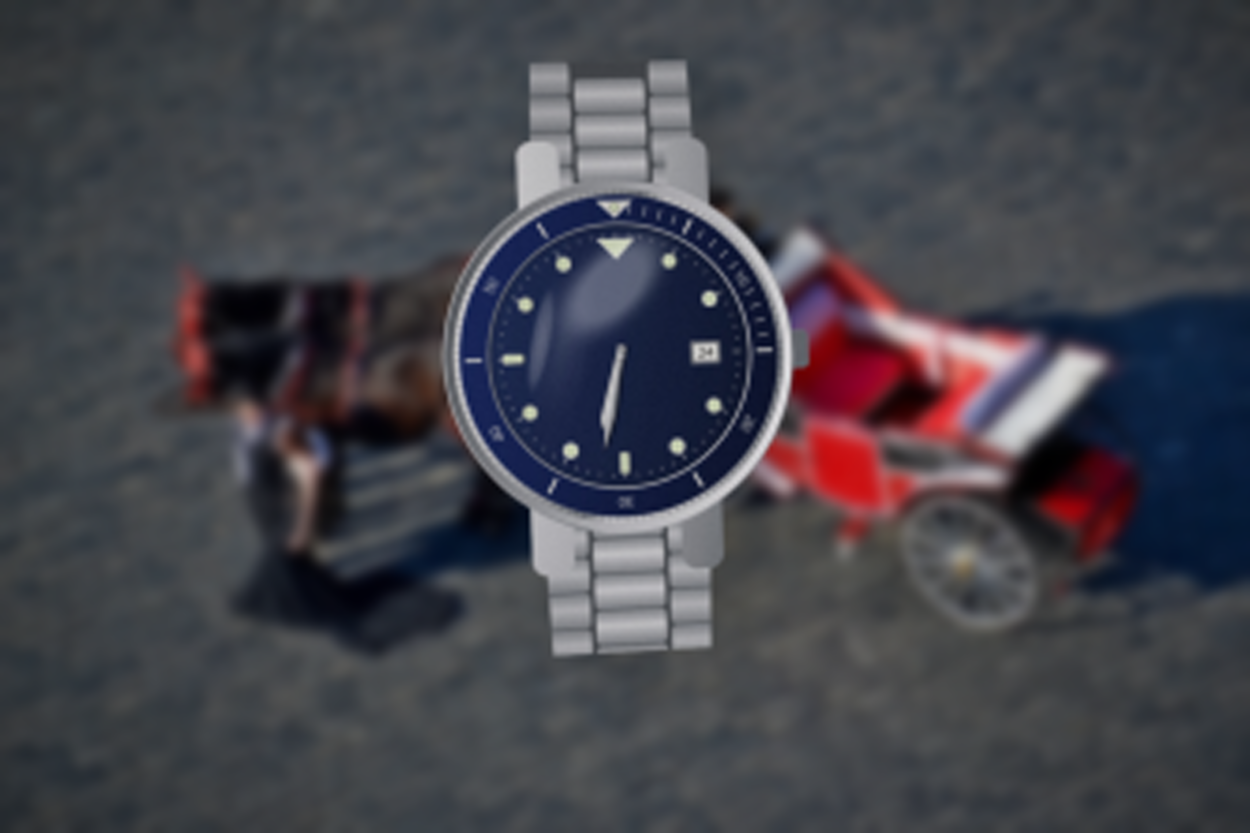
6:32
